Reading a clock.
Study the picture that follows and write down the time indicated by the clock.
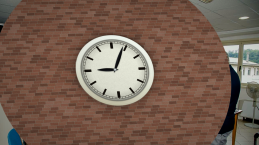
9:04
